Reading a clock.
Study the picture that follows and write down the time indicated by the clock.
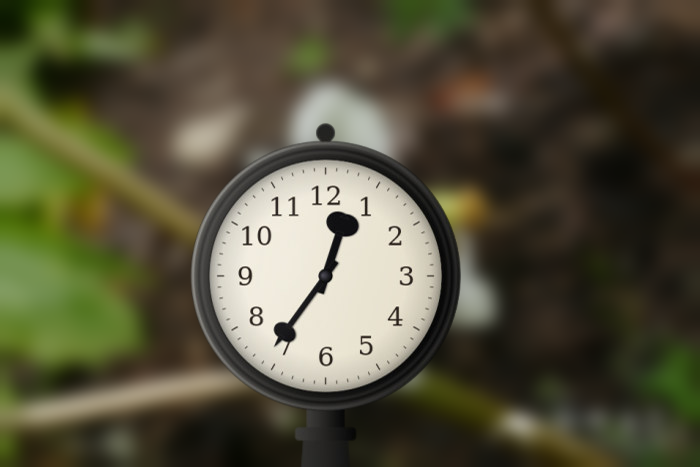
12:36
